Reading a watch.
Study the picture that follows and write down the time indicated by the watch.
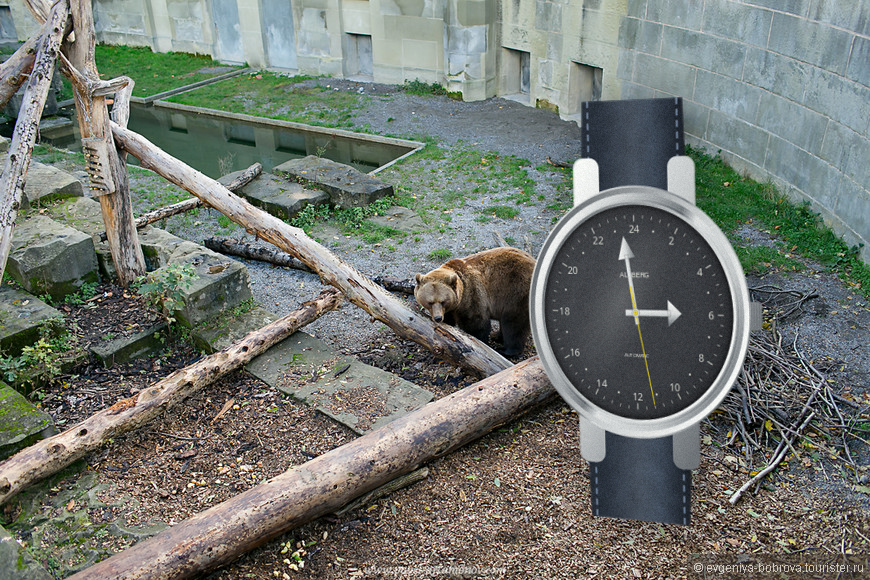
5:58:28
